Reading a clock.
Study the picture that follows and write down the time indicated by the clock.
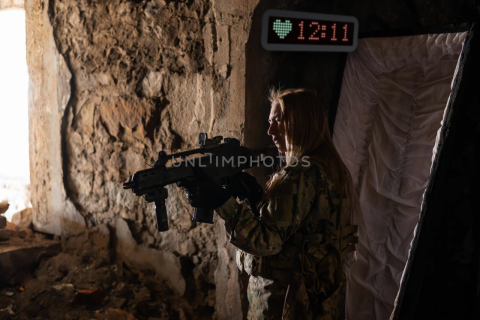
12:11
